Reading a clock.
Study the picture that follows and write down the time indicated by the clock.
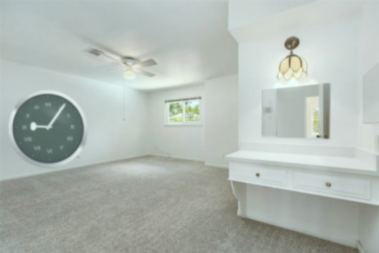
9:06
